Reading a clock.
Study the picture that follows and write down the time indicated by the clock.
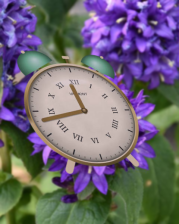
11:43
